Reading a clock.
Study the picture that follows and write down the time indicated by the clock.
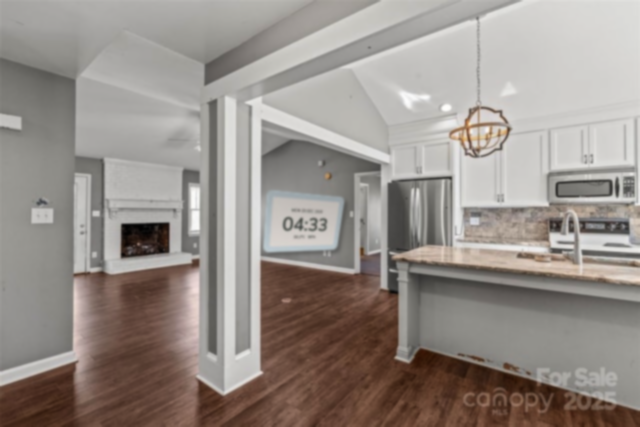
4:33
